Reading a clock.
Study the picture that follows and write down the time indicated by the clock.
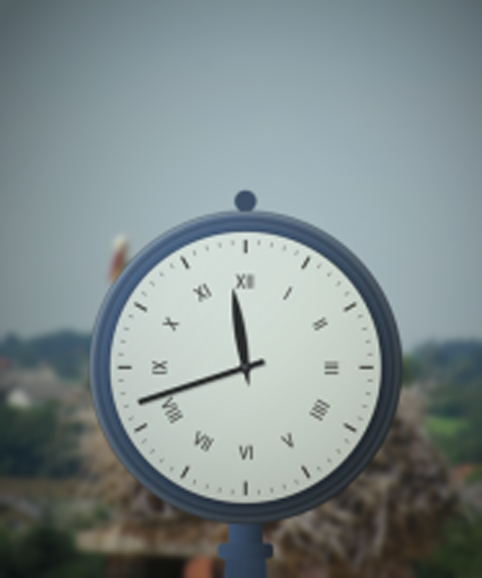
11:42
